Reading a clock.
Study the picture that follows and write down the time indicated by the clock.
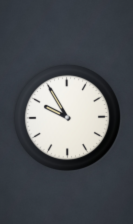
9:55
